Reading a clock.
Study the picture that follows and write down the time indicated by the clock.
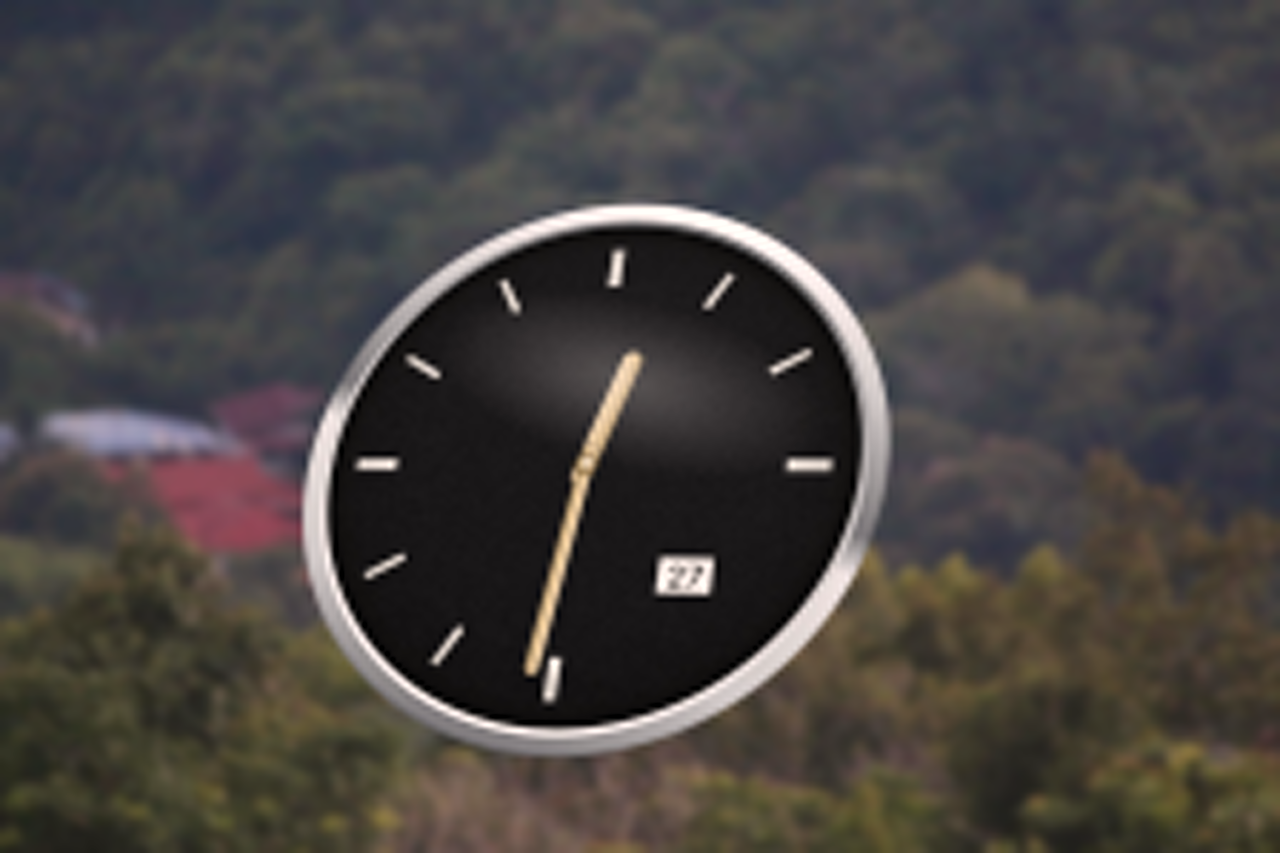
12:31
